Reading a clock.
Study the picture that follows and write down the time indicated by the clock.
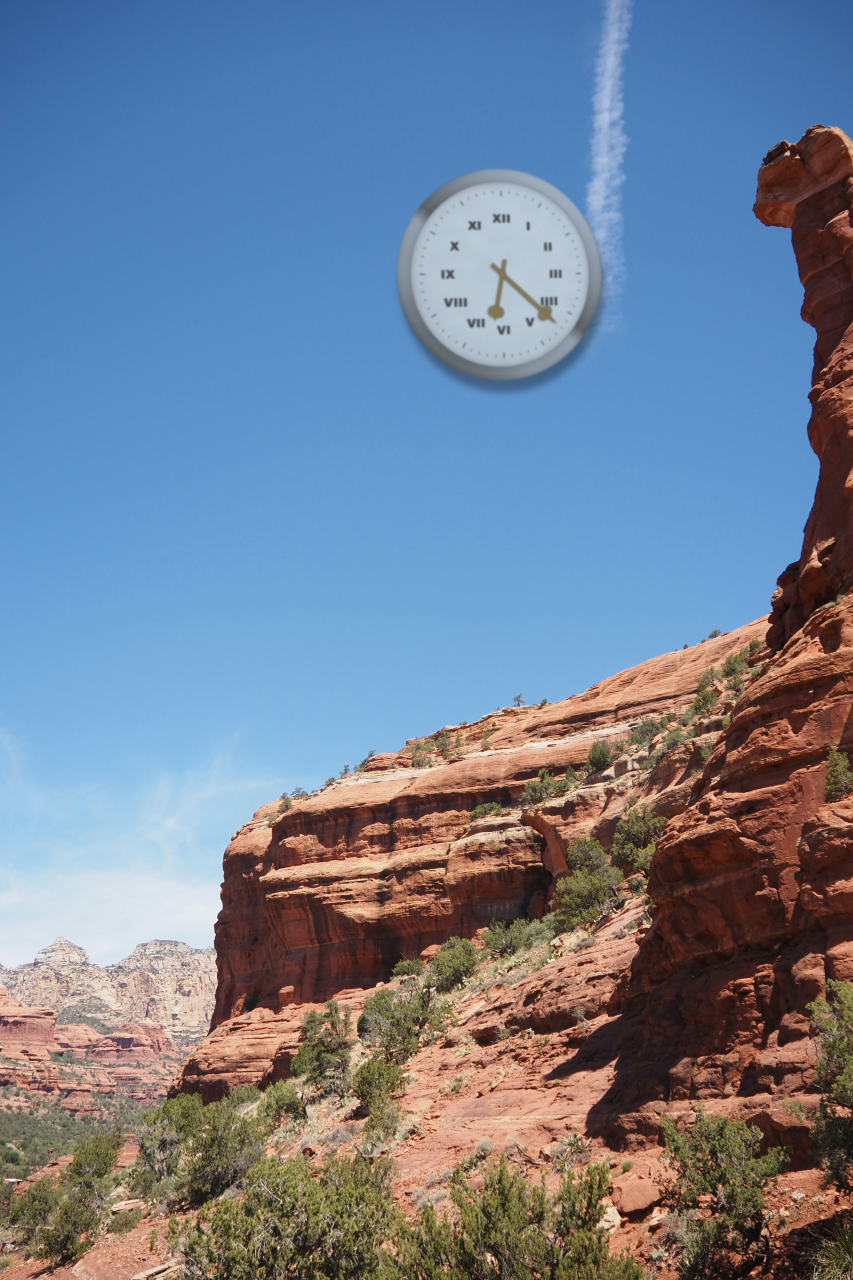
6:22
